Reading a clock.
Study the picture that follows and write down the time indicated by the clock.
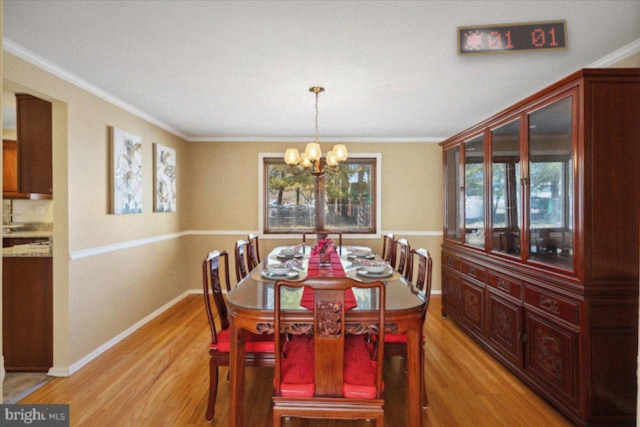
1:01
